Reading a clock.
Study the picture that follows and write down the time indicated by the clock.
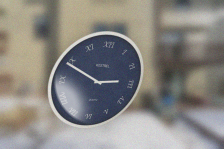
2:49
